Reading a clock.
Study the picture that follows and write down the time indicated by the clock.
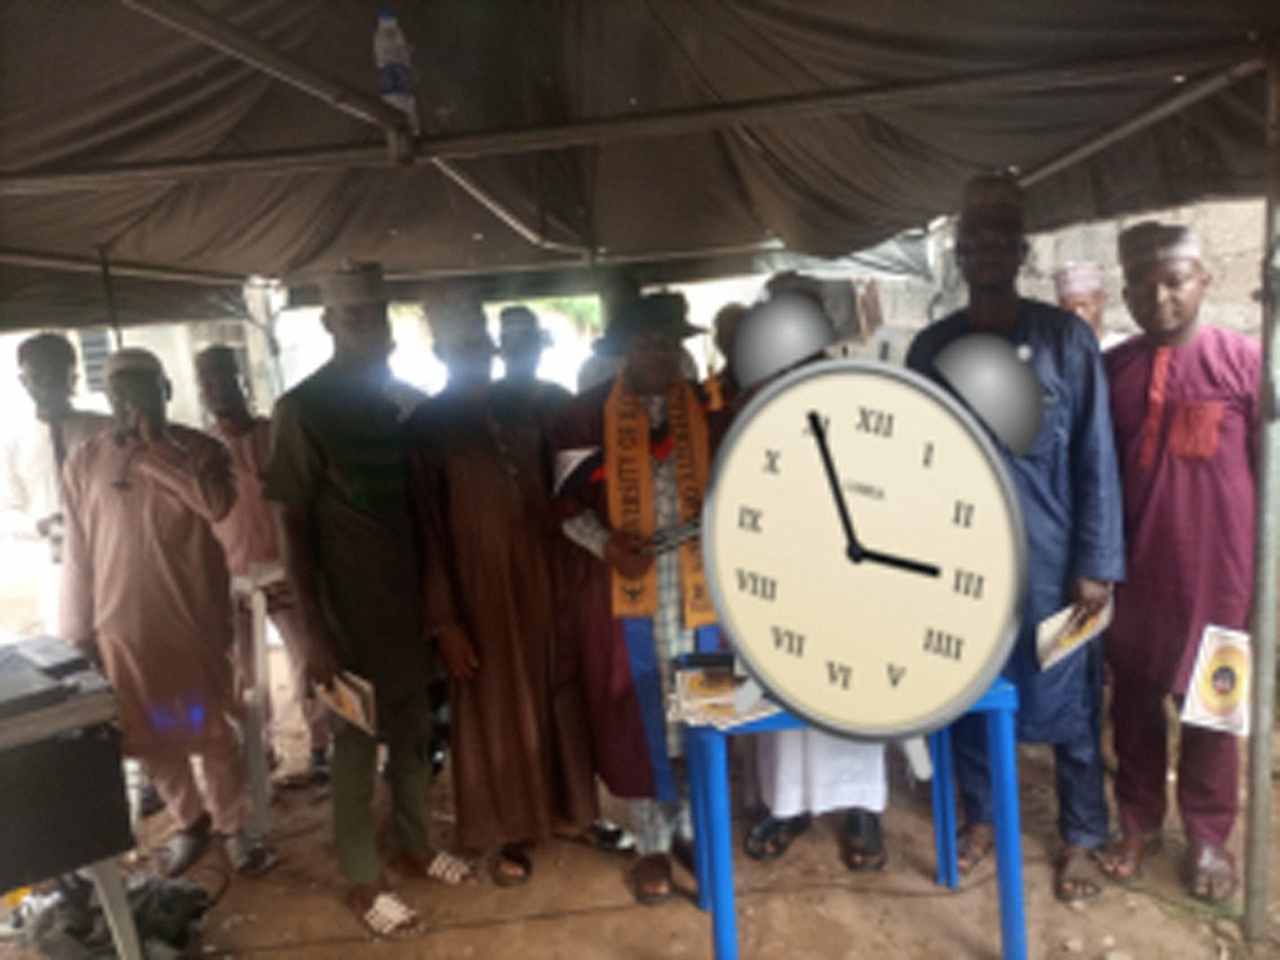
2:55
